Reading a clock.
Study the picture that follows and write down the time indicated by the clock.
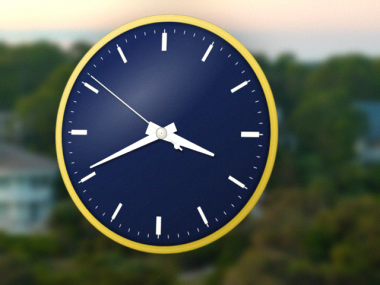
3:40:51
